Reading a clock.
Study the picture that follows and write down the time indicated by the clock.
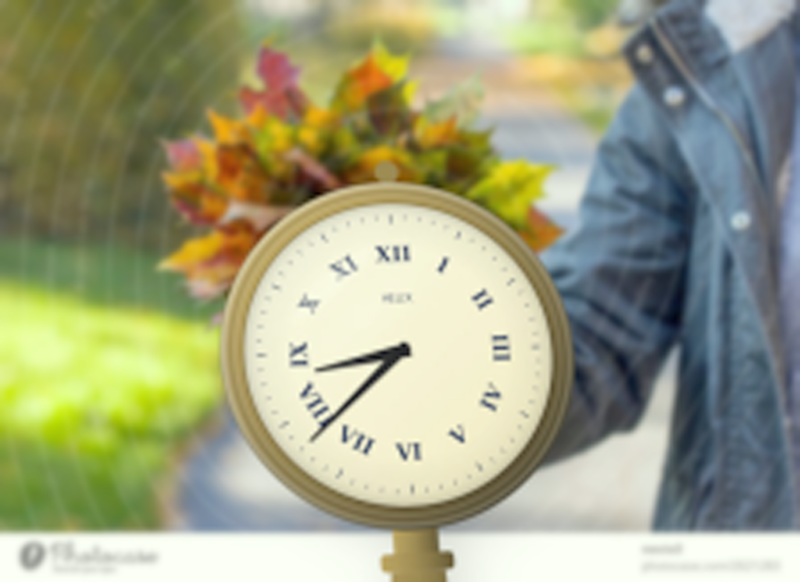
8:38
